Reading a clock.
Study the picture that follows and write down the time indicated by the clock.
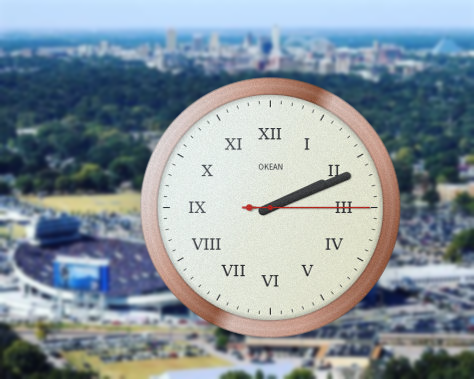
2:11:15
